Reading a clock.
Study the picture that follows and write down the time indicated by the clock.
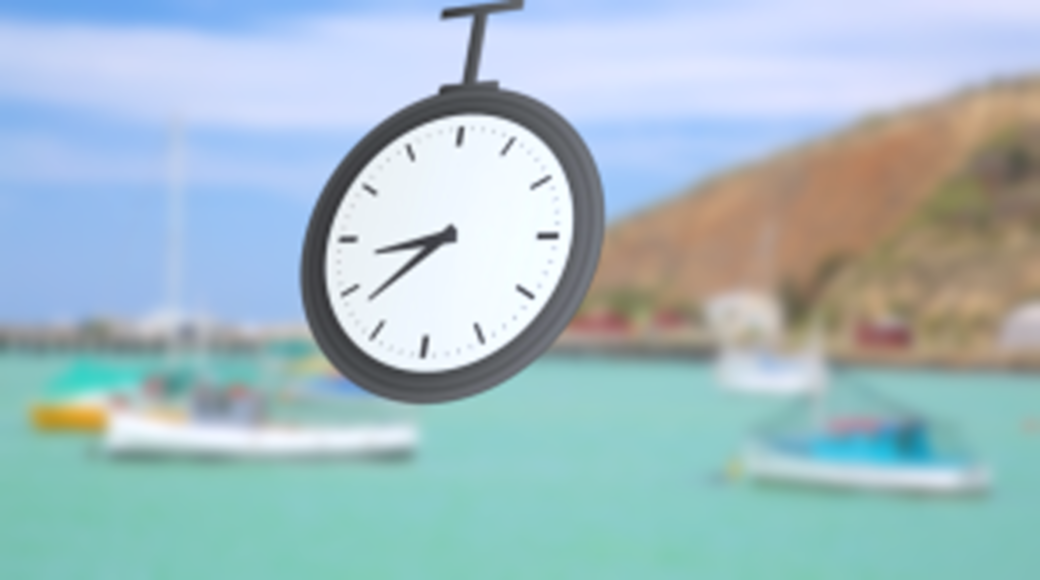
8:38
